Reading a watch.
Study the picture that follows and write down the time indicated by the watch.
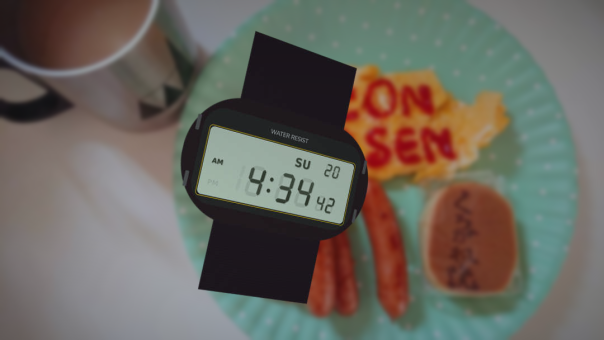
4:34:42
